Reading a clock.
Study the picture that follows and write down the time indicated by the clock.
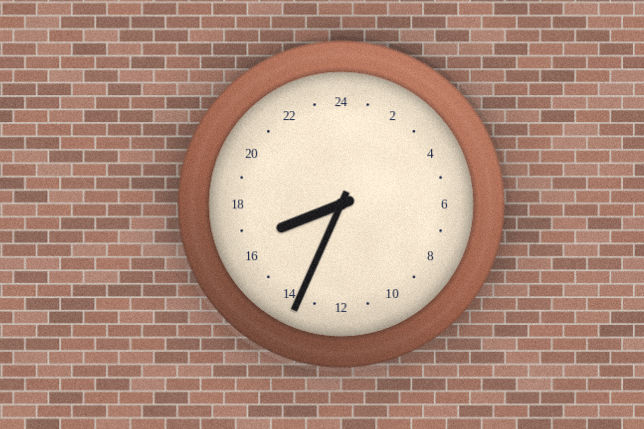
16:34
